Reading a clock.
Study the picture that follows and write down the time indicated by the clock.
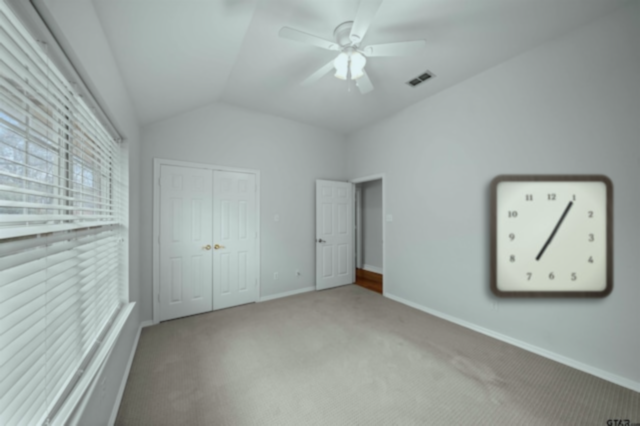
7:05
